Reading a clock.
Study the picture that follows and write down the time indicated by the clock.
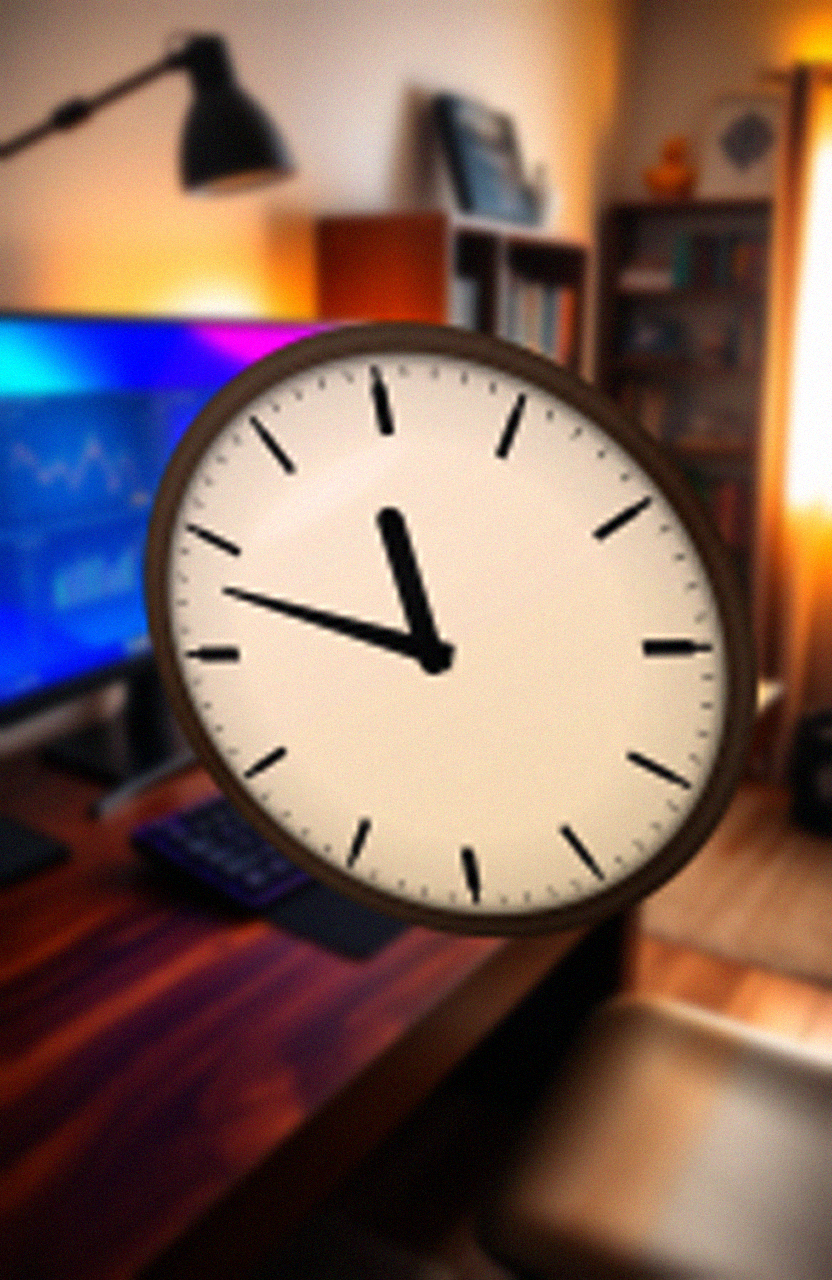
11:48
